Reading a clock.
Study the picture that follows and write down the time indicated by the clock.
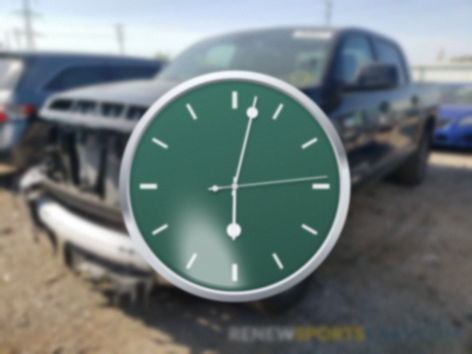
6:02:14
